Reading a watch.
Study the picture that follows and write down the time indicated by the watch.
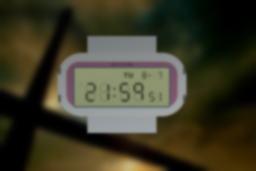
21:59
